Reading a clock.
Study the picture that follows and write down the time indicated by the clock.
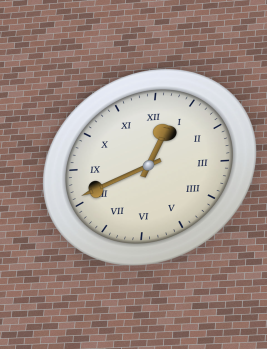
12:41
